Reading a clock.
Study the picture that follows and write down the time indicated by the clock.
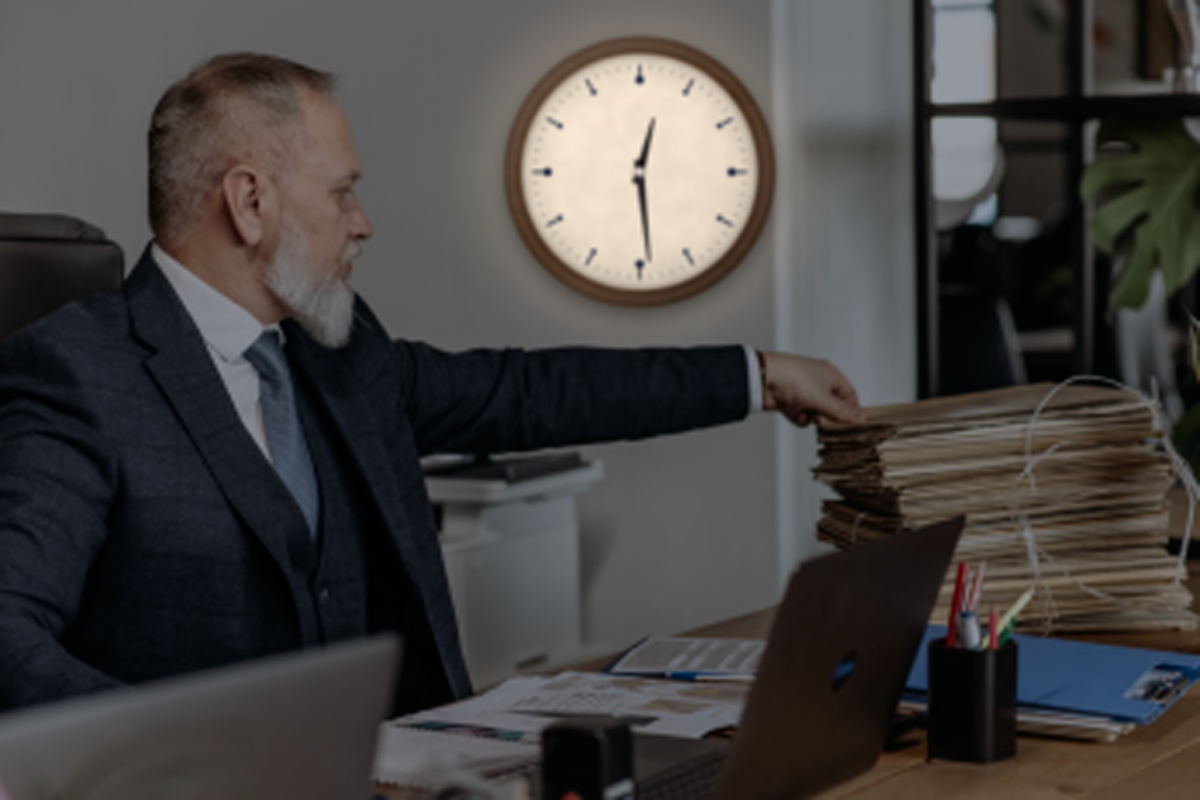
12:29
